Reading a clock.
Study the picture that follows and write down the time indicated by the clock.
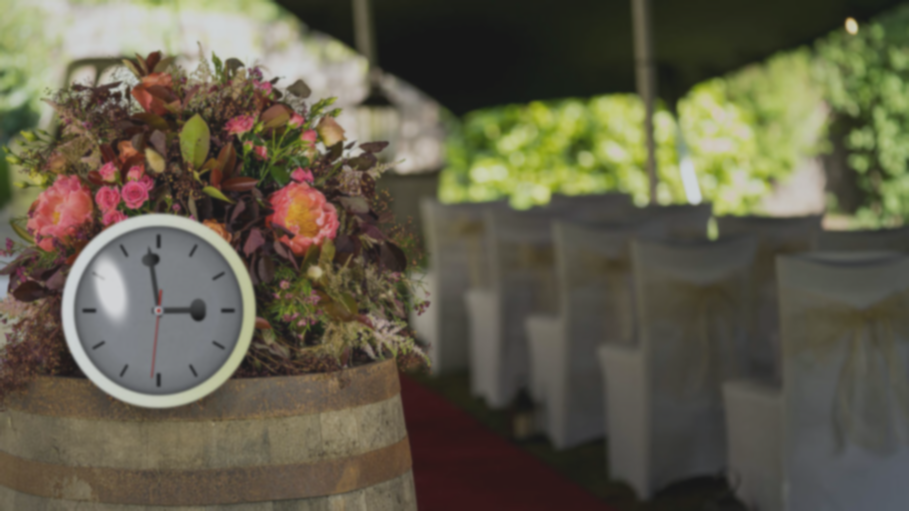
2:58:31
